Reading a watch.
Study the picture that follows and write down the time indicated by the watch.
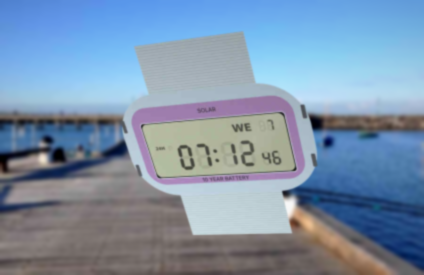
7:12:46
